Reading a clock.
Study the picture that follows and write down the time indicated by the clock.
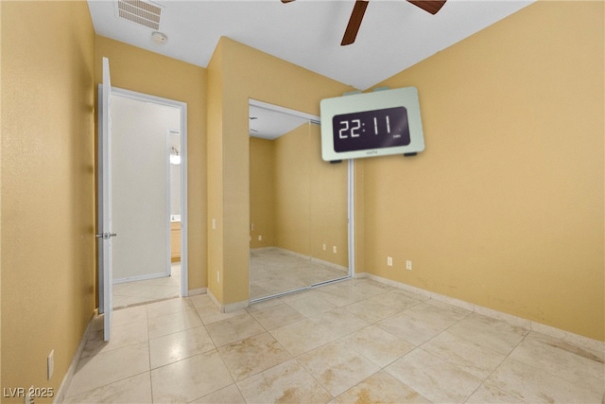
22:11
